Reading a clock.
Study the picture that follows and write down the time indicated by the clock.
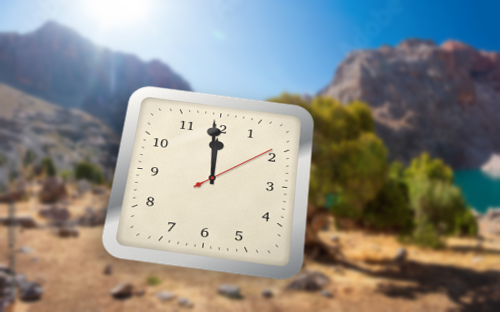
11:59:09
